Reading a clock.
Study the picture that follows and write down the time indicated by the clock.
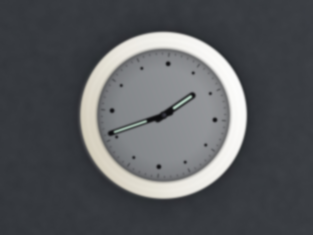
1:41
